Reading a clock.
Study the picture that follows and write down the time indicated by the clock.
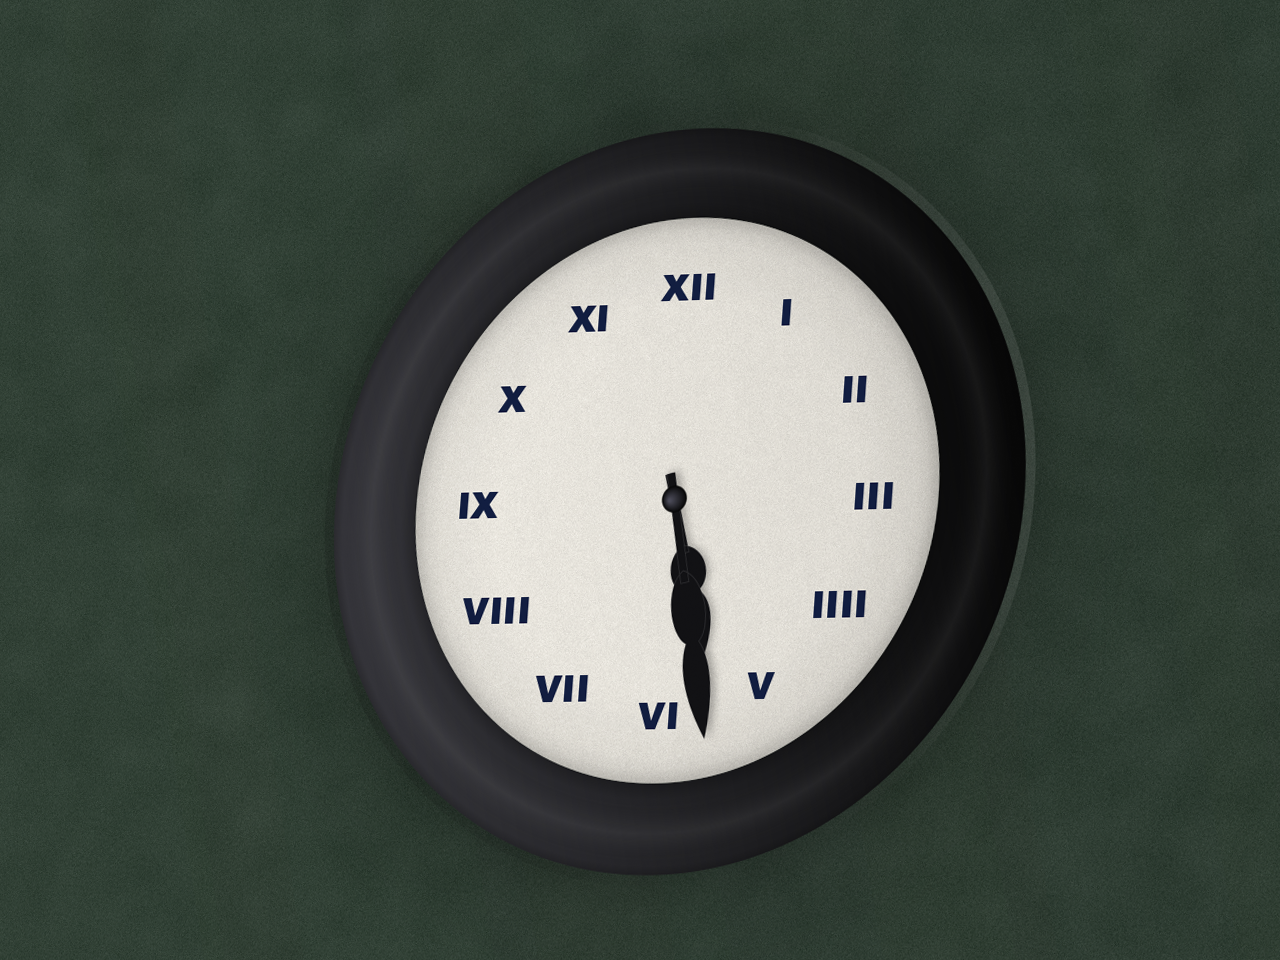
5:28
